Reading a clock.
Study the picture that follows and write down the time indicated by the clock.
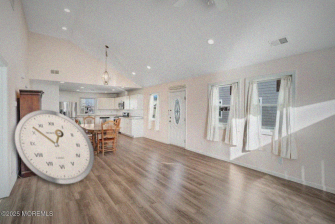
12:52
